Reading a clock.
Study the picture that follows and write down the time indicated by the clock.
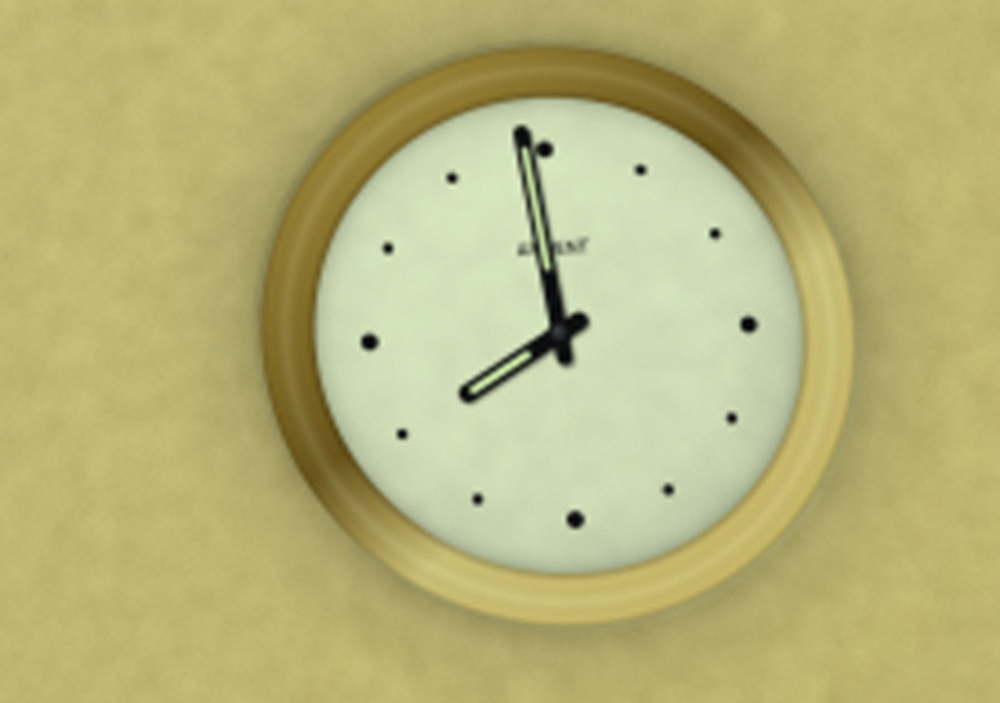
7:59
